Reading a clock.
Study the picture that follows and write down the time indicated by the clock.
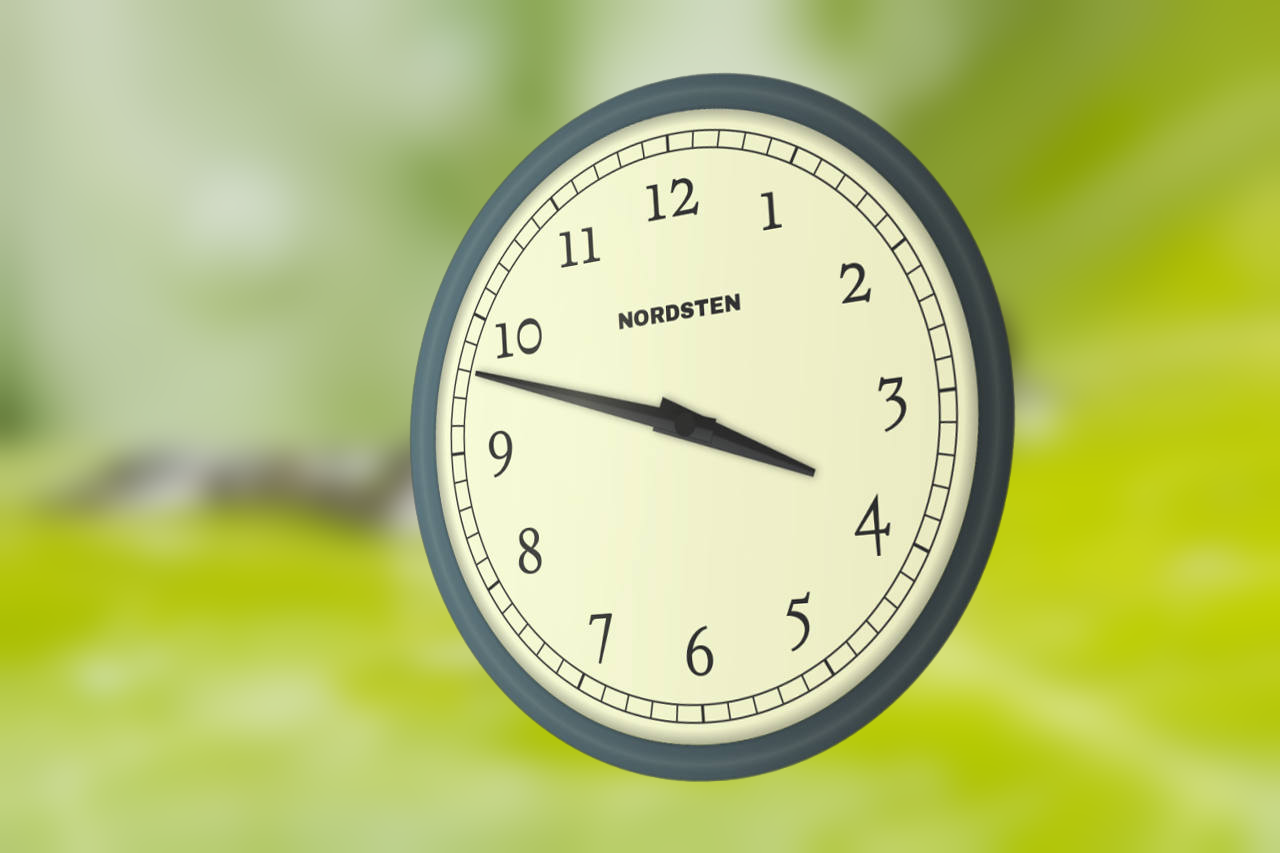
3:48
